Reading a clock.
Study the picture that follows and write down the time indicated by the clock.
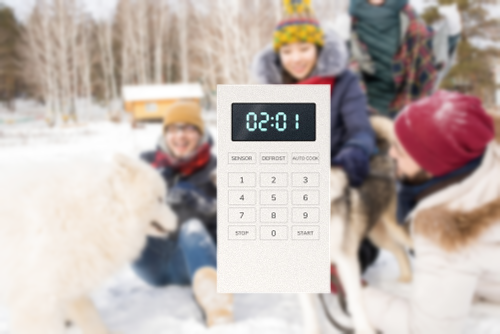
2:01
